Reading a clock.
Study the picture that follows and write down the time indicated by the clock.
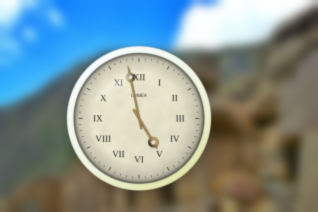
4:58
